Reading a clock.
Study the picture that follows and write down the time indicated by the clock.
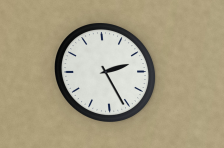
2:26
